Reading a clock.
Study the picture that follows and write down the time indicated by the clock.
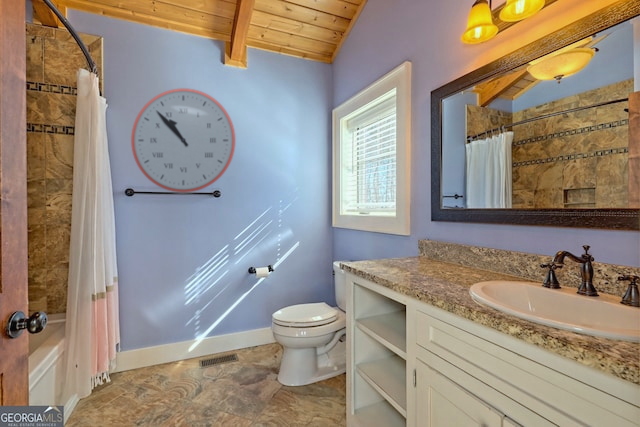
10:53
